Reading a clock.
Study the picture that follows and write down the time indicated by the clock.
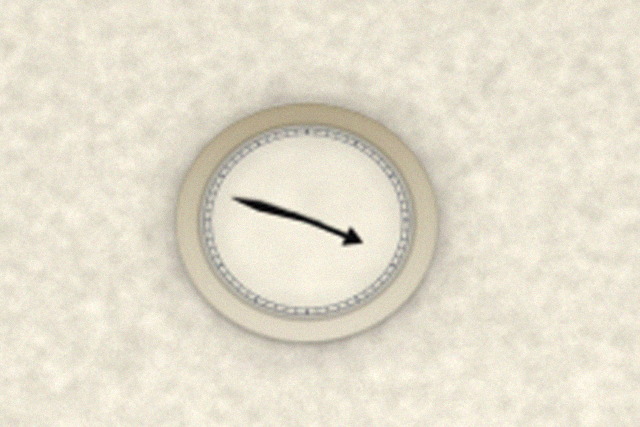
3:48
